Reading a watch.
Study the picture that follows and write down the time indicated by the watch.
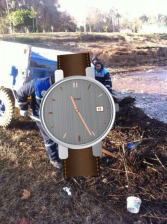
11:26
